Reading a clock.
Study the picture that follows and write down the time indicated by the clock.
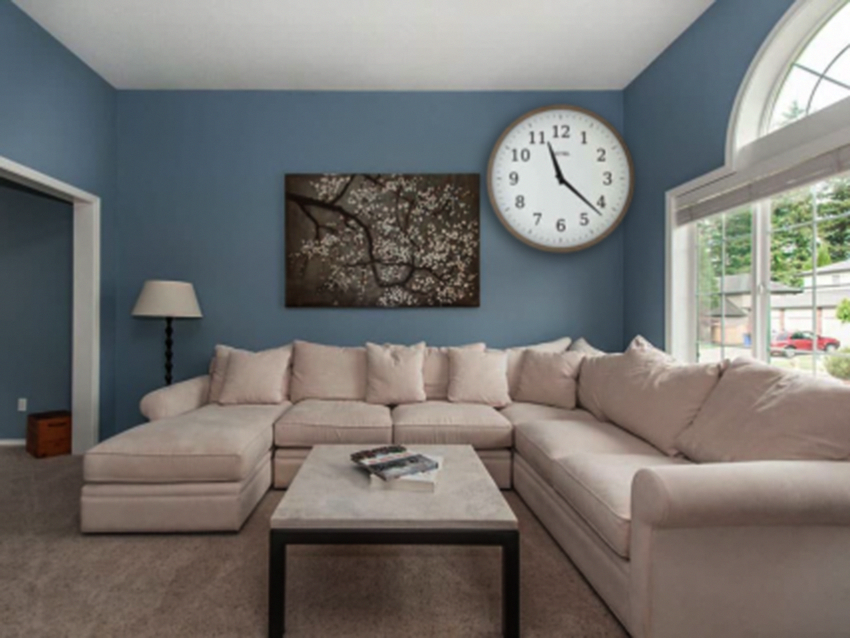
11:22
